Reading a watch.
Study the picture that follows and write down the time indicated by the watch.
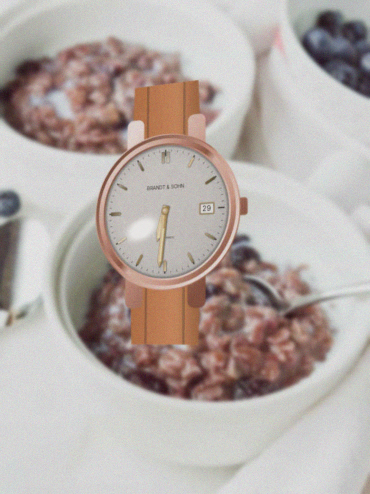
6:31
